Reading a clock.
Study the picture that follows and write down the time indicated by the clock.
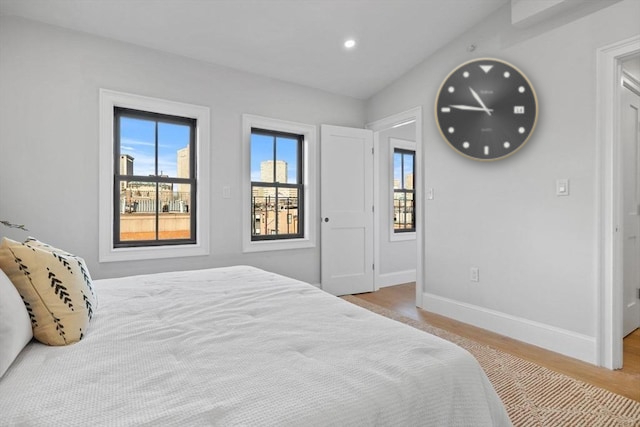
10:46
